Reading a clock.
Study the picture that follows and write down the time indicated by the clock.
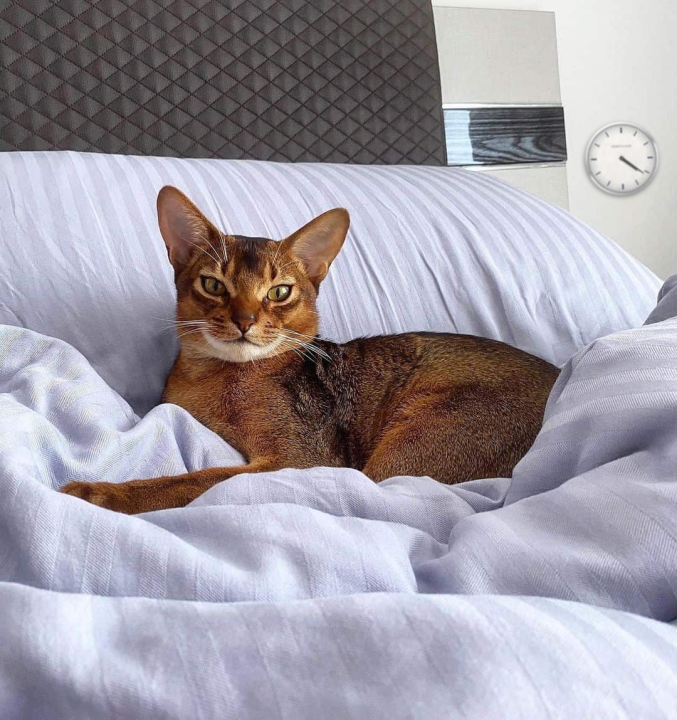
4:21
